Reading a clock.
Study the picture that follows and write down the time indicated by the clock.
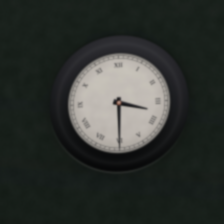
3:30
